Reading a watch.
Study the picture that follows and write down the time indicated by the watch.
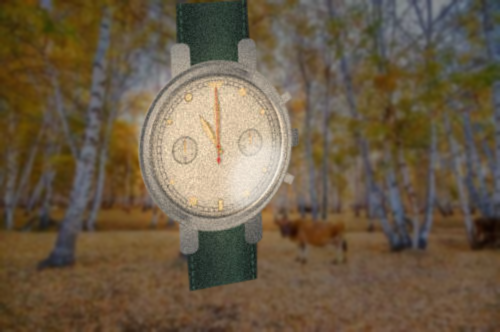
11:00
